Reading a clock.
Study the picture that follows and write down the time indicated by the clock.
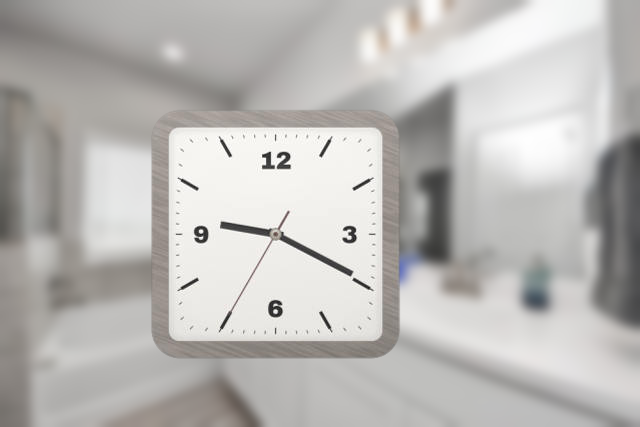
9:19:35
